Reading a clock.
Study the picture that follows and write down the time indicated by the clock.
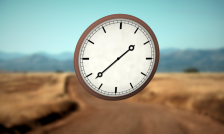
1:38
